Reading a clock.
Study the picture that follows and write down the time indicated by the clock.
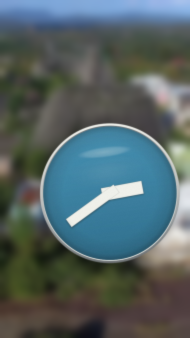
2:39
